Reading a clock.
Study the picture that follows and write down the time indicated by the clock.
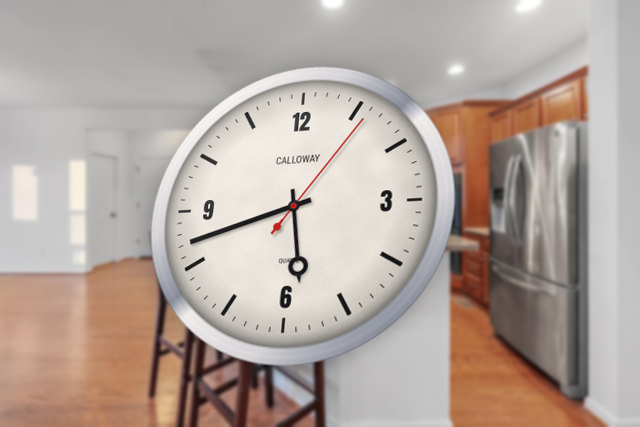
5:42:06
